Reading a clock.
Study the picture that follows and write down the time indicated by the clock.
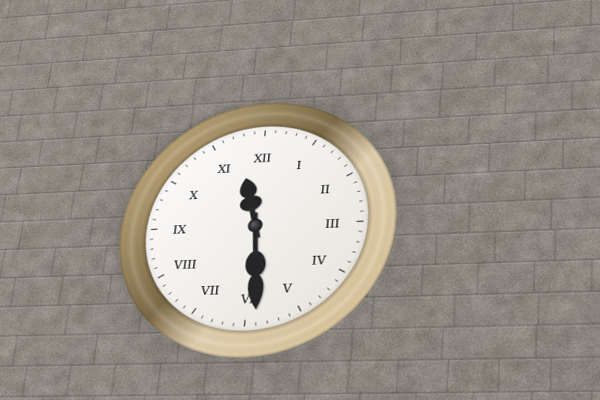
11:29
